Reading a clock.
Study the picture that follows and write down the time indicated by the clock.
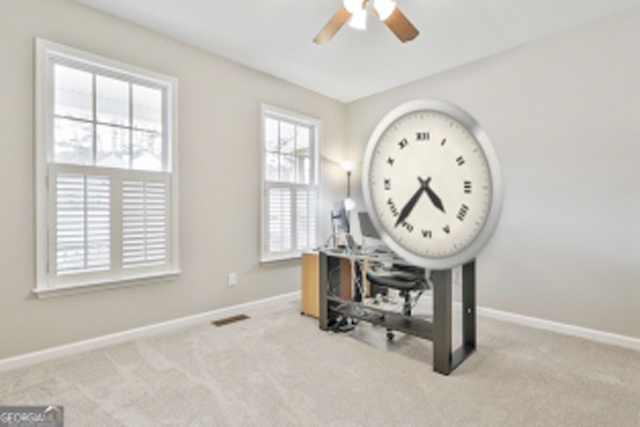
4:37
